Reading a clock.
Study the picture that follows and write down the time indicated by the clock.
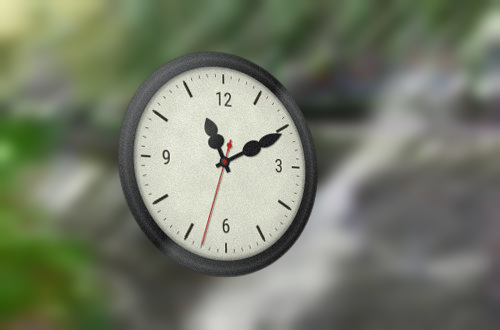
11:10:33
